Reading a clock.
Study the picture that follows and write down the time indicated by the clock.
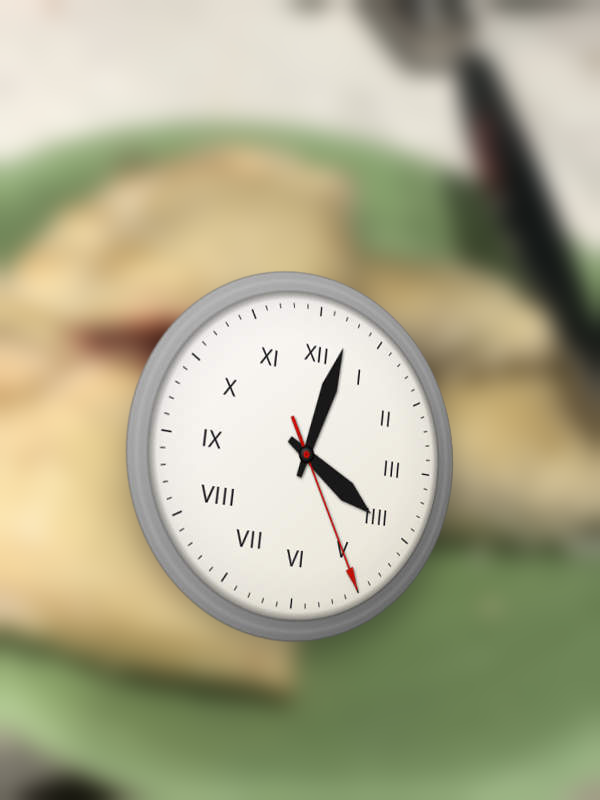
4:02:25
